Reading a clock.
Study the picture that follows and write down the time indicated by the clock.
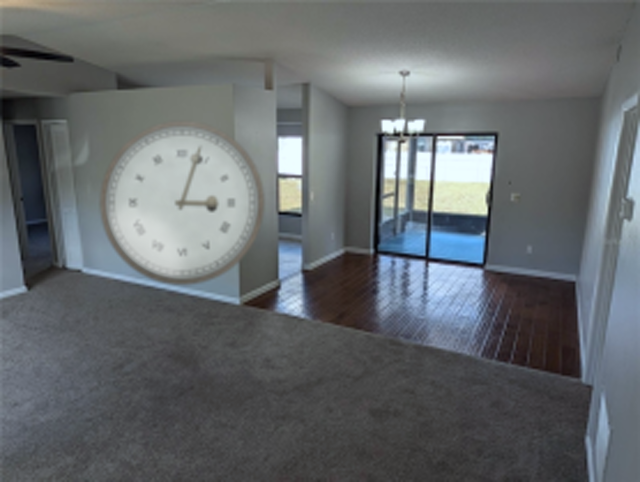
3:03
